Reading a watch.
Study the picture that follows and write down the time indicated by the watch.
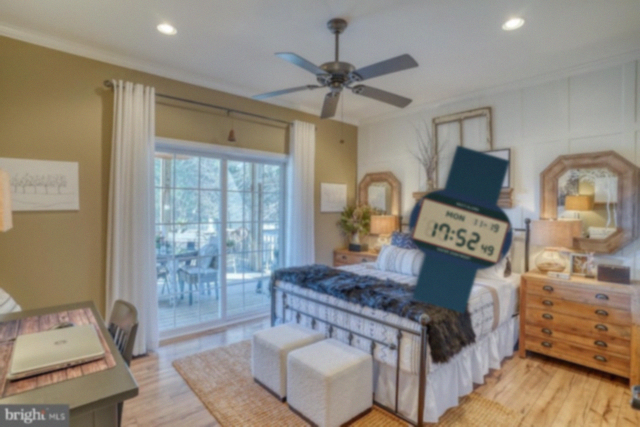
17:52
